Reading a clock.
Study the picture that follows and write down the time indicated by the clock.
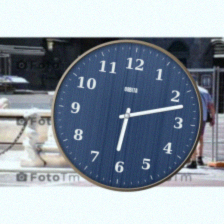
6:12
